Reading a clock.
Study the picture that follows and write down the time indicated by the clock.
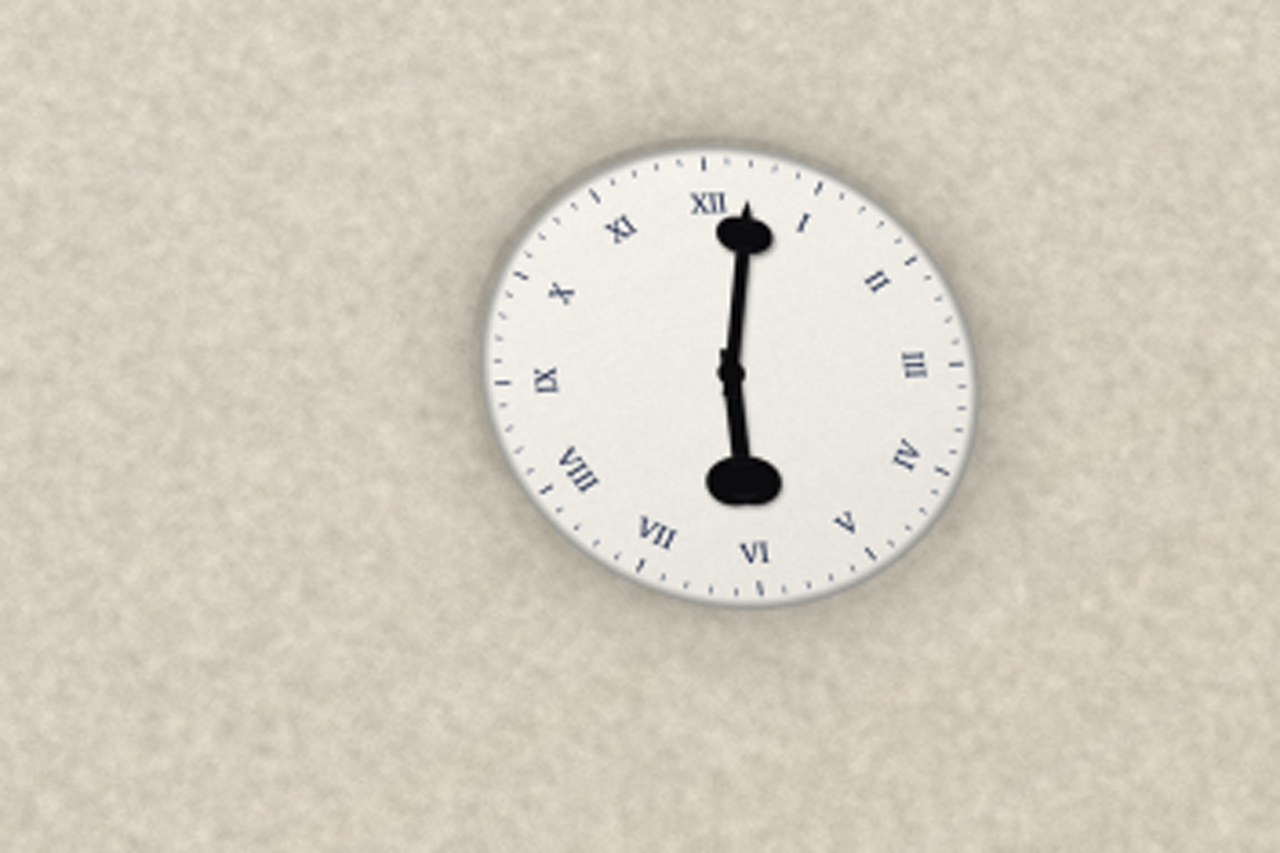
6:02
